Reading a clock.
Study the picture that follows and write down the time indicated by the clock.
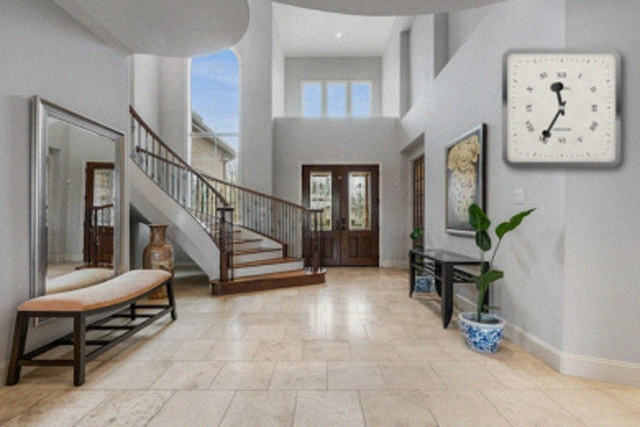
11:35
